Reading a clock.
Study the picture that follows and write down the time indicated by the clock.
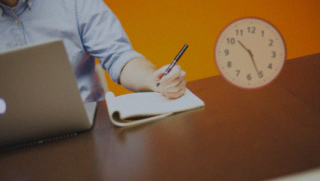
10:26
